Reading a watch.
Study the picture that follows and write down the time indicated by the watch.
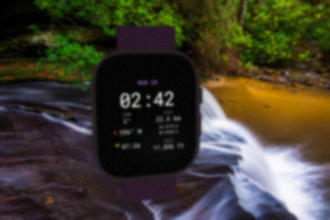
2:42
